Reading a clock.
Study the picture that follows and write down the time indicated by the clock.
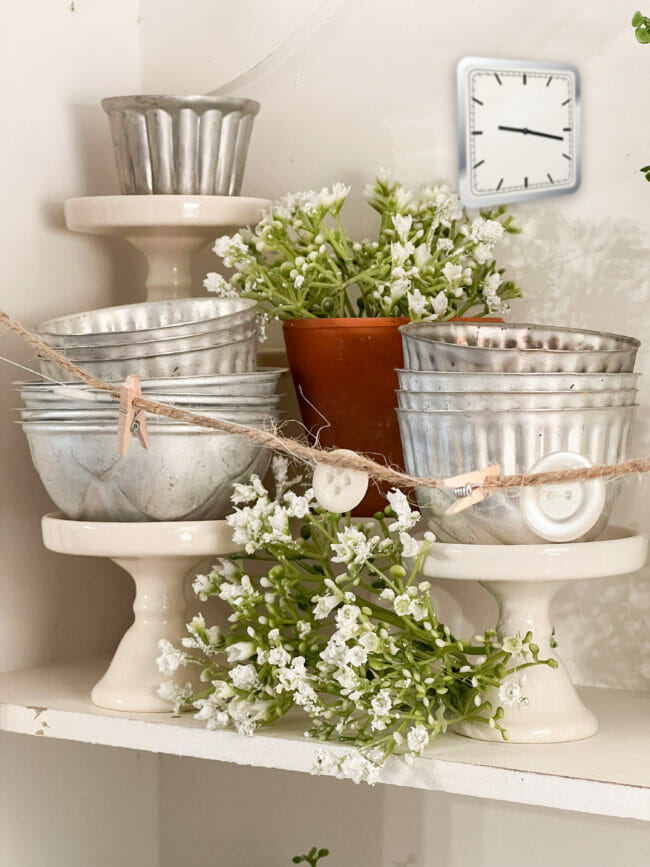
9:17
